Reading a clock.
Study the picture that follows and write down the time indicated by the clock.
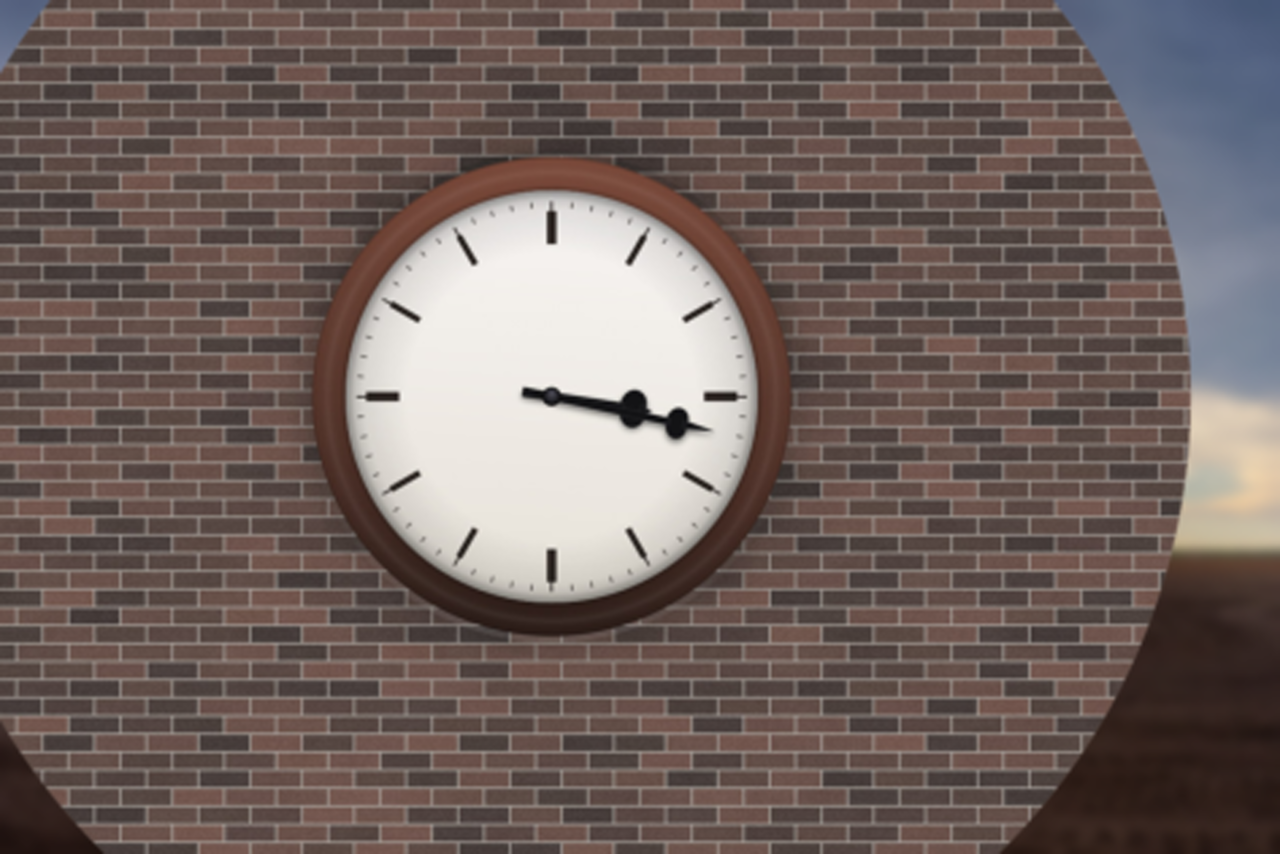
3:17
